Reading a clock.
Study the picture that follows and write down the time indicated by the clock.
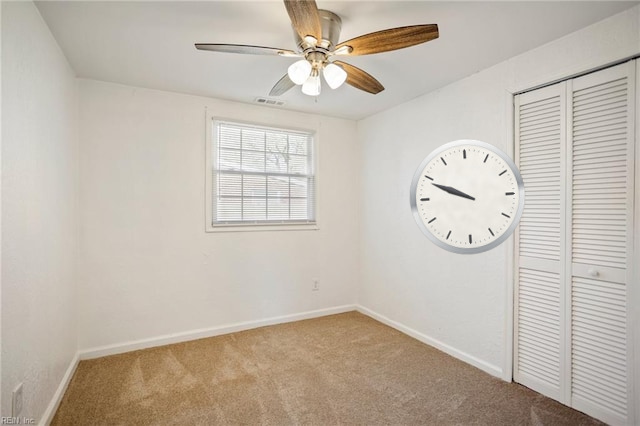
9:49
